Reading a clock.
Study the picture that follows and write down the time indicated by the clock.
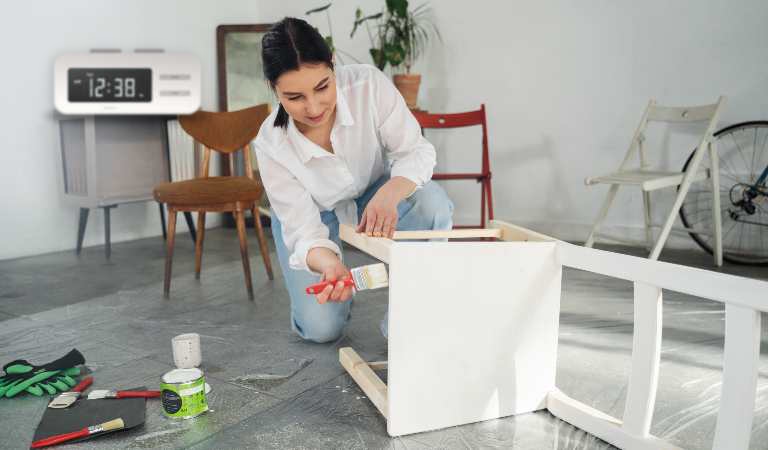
12:38
